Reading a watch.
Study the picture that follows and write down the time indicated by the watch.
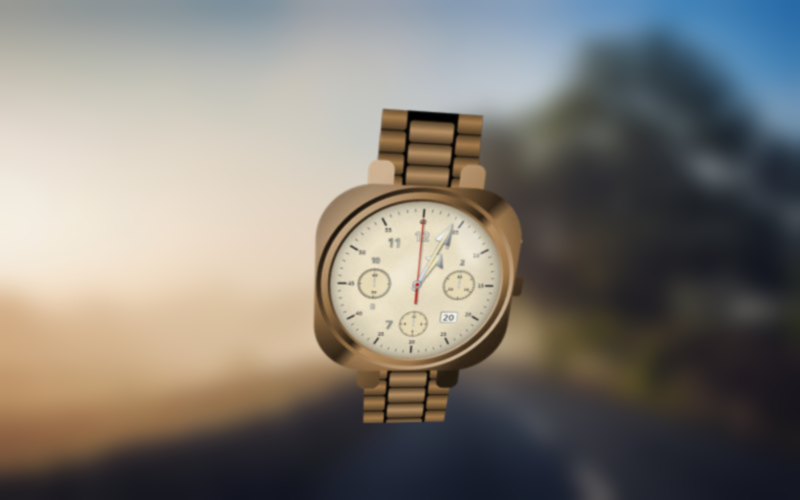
1:04
